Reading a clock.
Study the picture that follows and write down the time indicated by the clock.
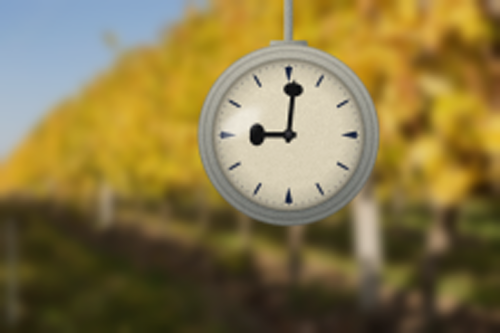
9:01
